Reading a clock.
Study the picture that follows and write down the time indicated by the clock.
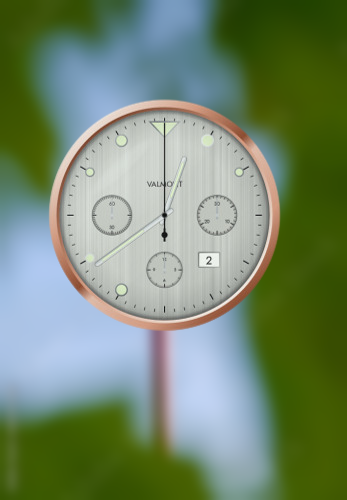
12:39
